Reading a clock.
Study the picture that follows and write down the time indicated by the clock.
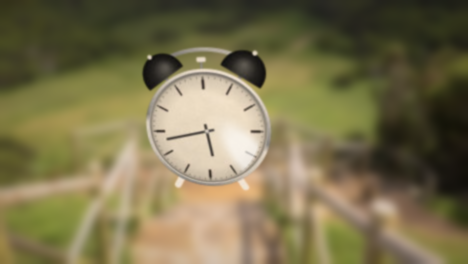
5:43
